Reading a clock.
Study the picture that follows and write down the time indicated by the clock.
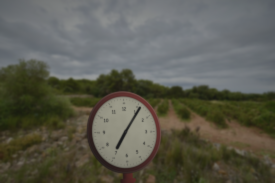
7:06
